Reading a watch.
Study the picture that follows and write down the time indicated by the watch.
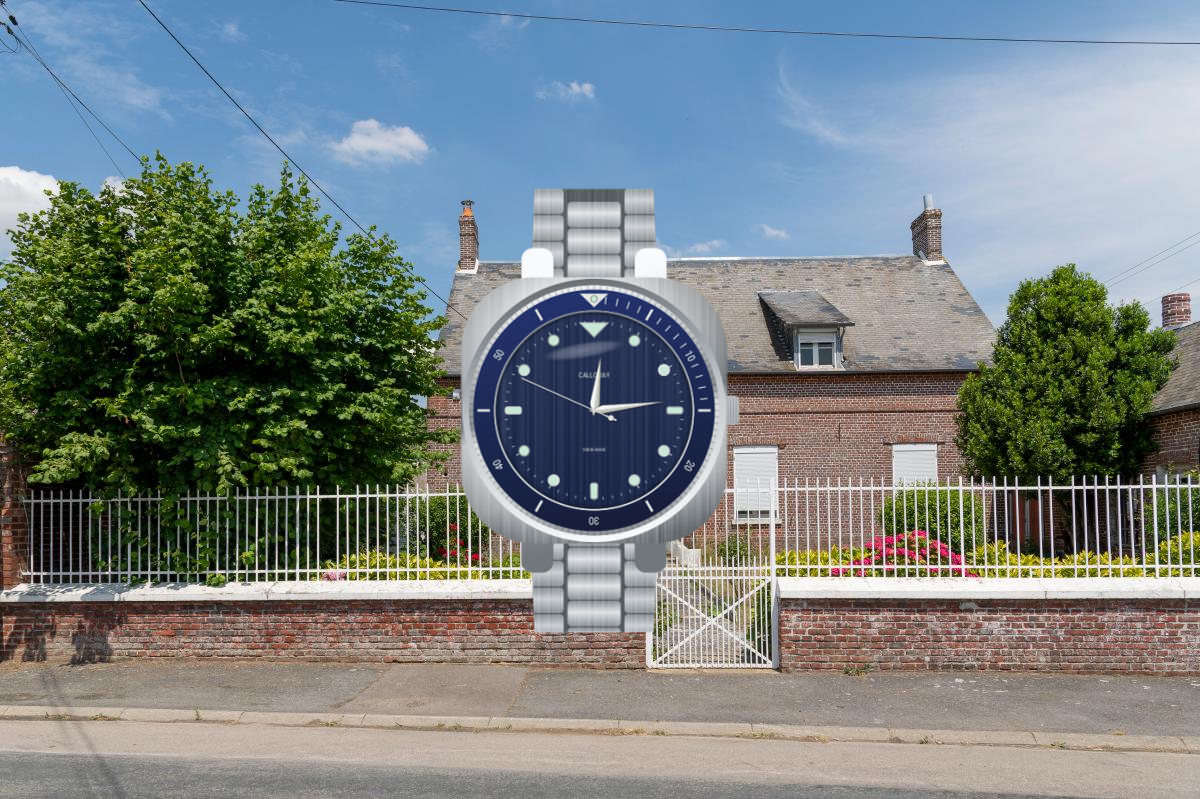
12:13:49
